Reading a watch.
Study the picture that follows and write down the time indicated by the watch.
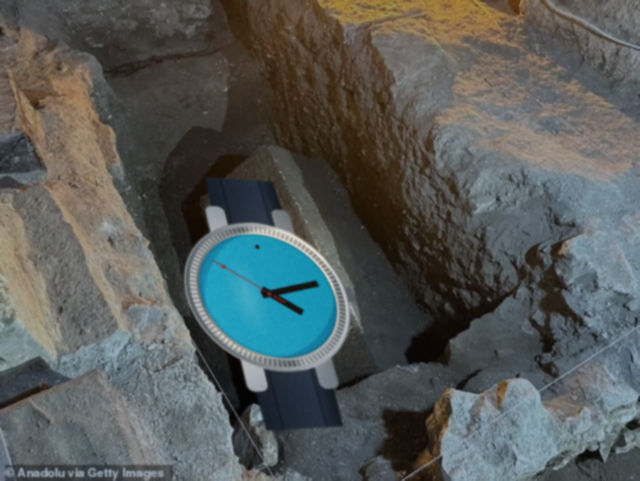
4:12:51
